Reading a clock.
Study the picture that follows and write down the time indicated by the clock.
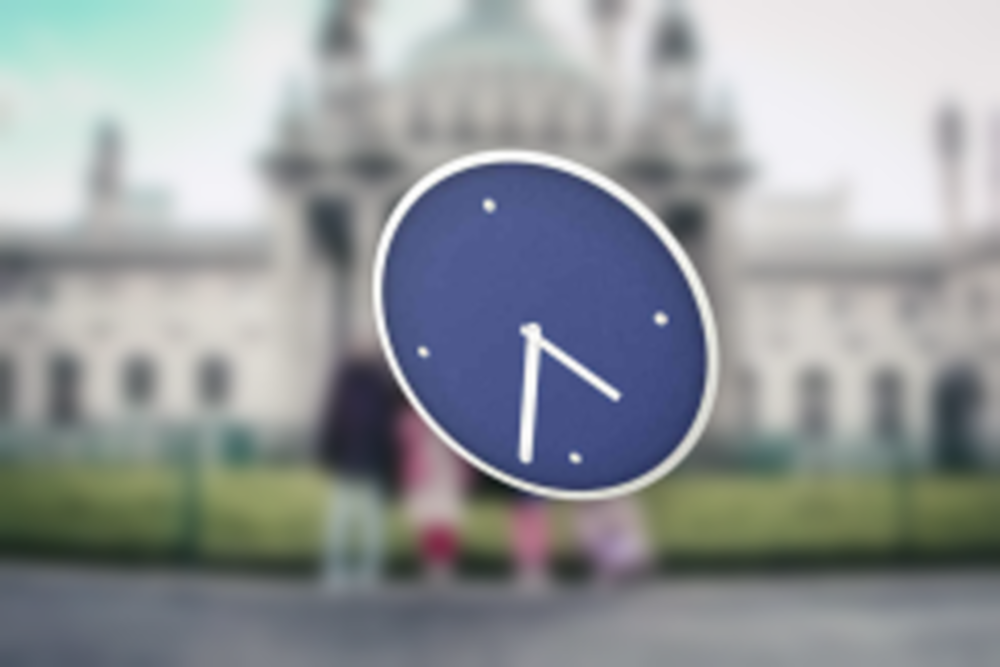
4:34
